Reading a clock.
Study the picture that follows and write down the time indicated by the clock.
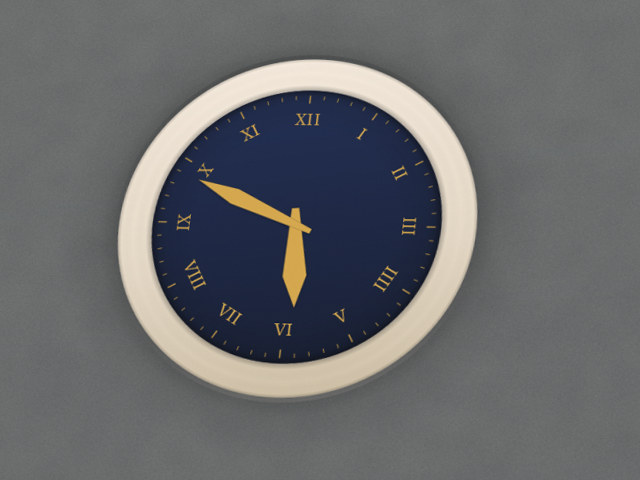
5:49
